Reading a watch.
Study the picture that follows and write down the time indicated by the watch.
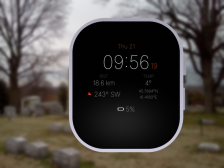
9:56:19
